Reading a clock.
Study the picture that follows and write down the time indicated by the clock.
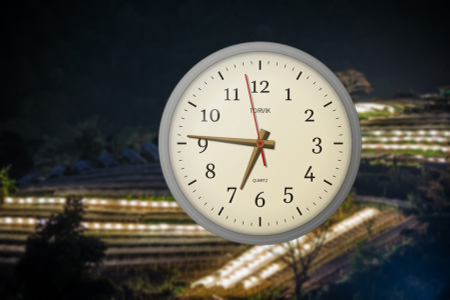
6:45:58
